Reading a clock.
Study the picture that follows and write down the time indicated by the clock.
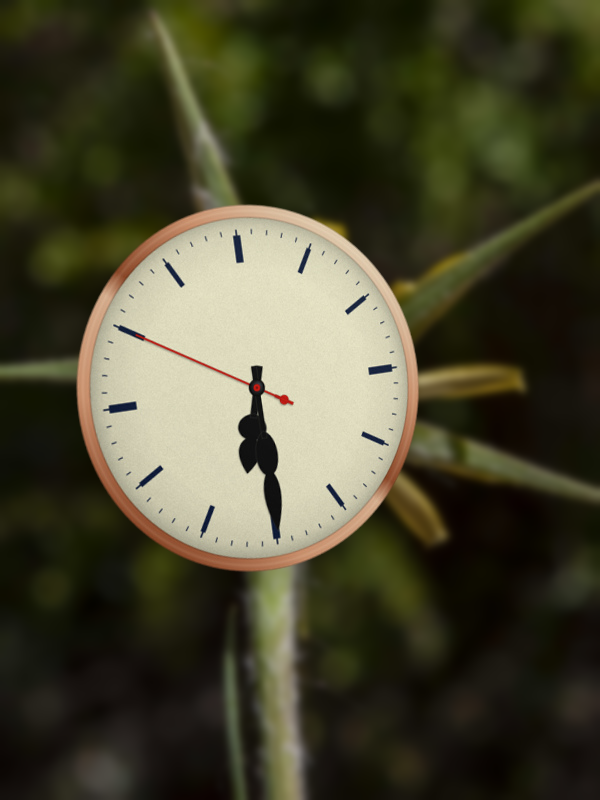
6:29:50
